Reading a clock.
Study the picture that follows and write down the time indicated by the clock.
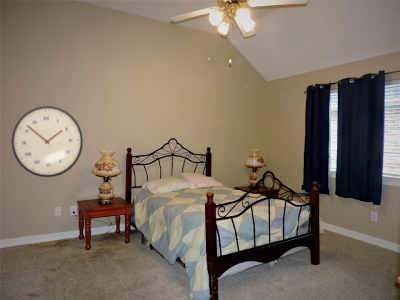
1:52
